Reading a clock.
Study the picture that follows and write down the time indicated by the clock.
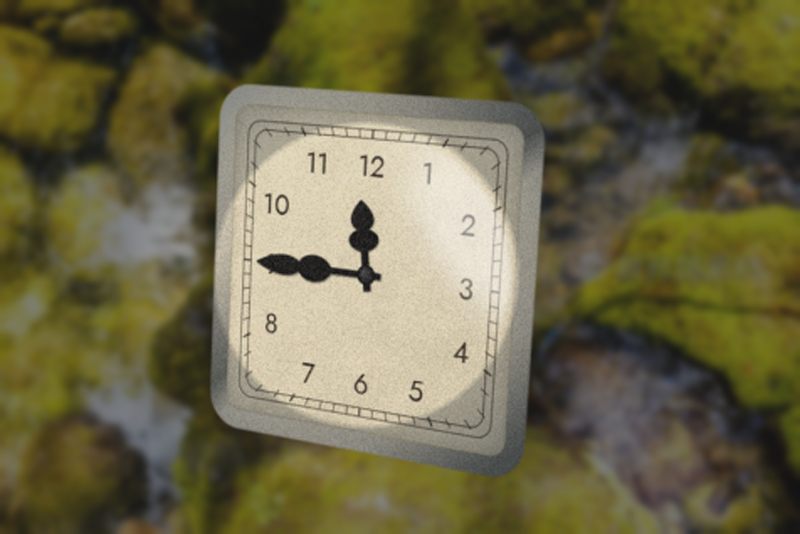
11:45
